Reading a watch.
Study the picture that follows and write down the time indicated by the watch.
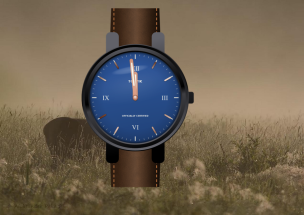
11:59
